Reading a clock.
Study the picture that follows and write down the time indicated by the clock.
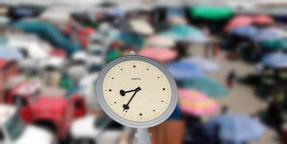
8:36
